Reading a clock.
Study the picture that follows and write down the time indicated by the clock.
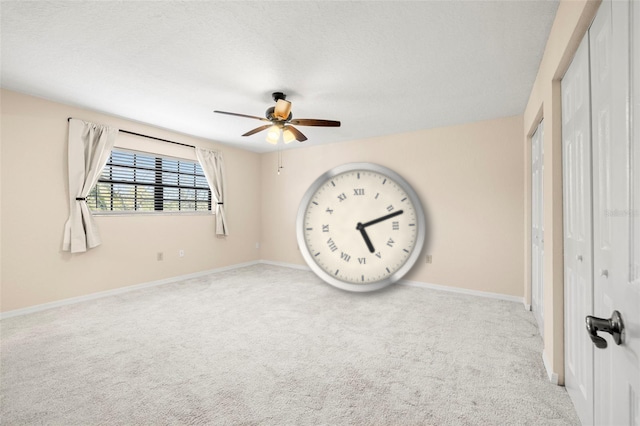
5:12
